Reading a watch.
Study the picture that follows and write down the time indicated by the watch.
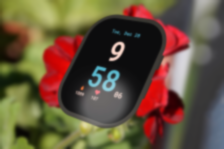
9:58
